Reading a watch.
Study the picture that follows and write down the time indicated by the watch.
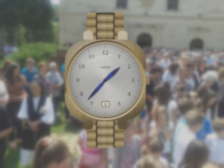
1:37
